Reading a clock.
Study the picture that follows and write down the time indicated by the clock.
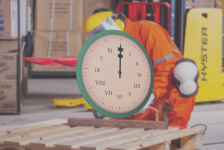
12:00
